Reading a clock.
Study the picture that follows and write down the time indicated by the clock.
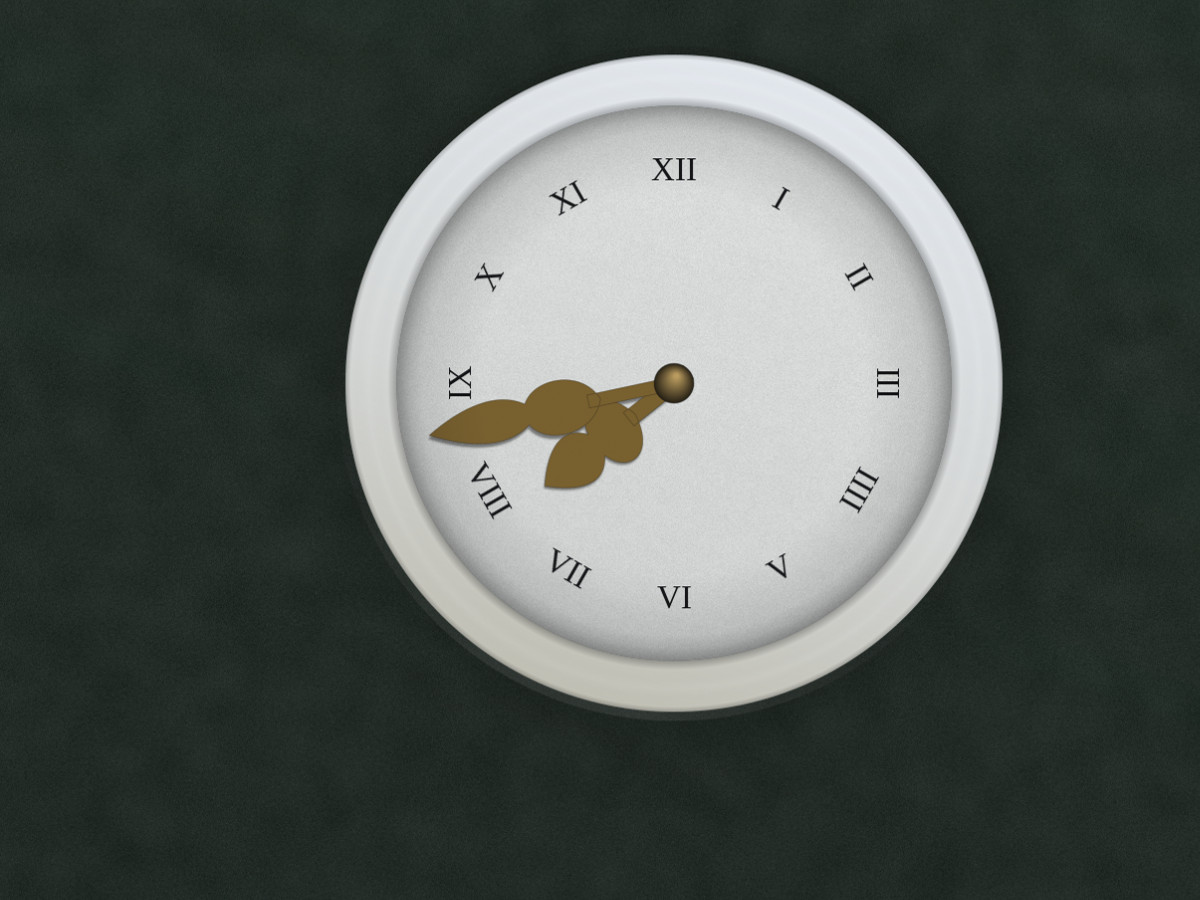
7:43
